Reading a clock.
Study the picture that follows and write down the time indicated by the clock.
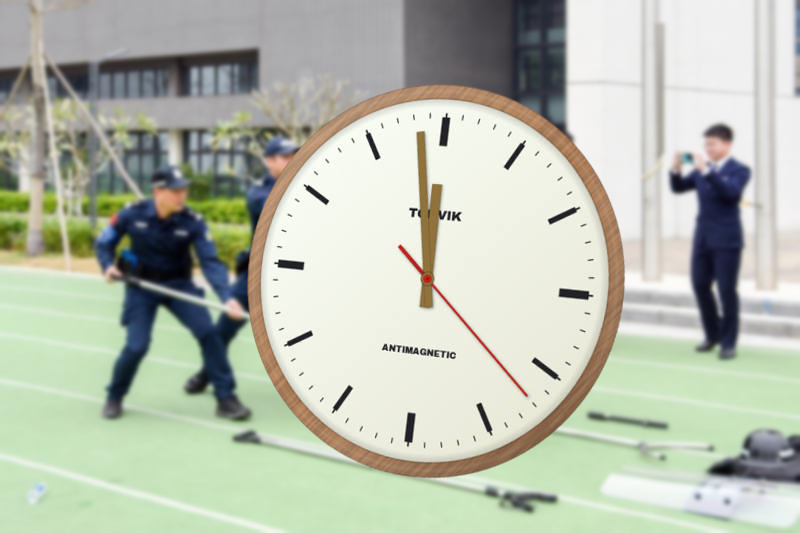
11:58:22
